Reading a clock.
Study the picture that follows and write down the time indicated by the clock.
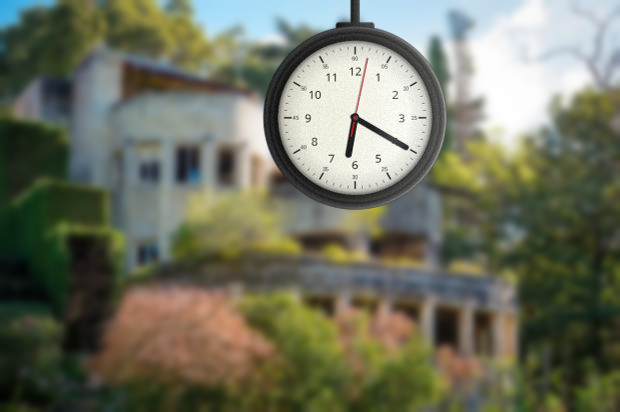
6:20:02
